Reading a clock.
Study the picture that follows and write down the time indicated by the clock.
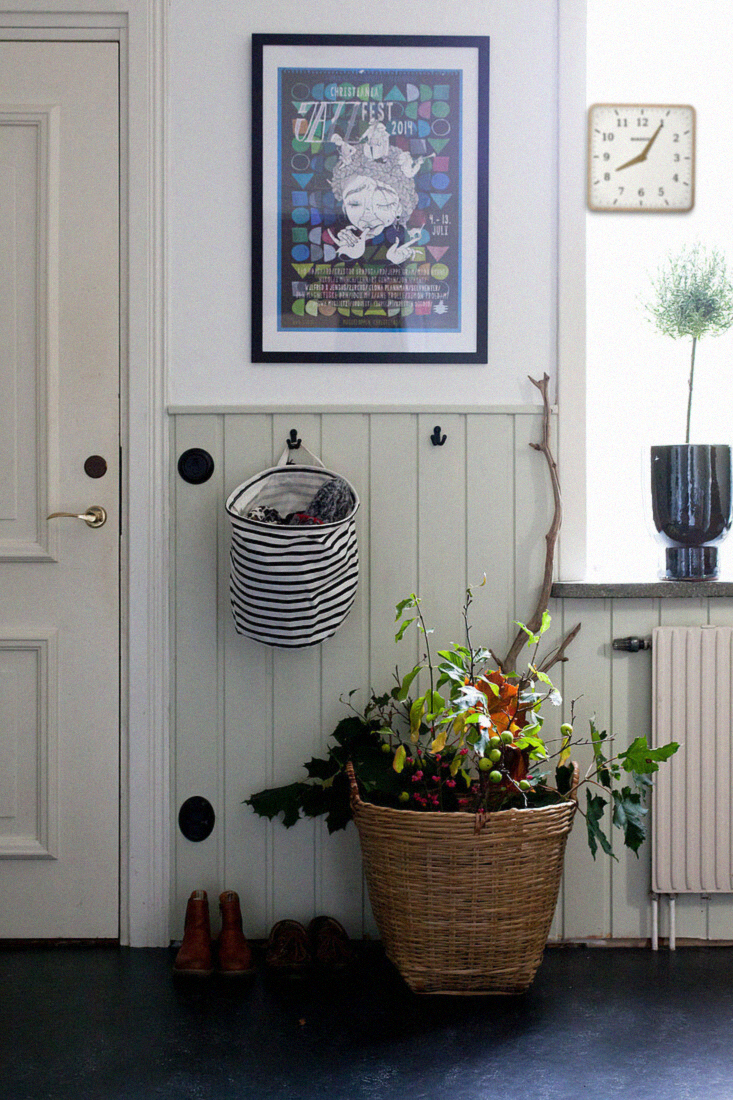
8:05
